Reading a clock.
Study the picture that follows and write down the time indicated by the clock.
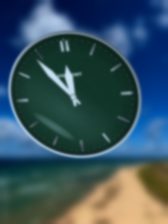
11:54
